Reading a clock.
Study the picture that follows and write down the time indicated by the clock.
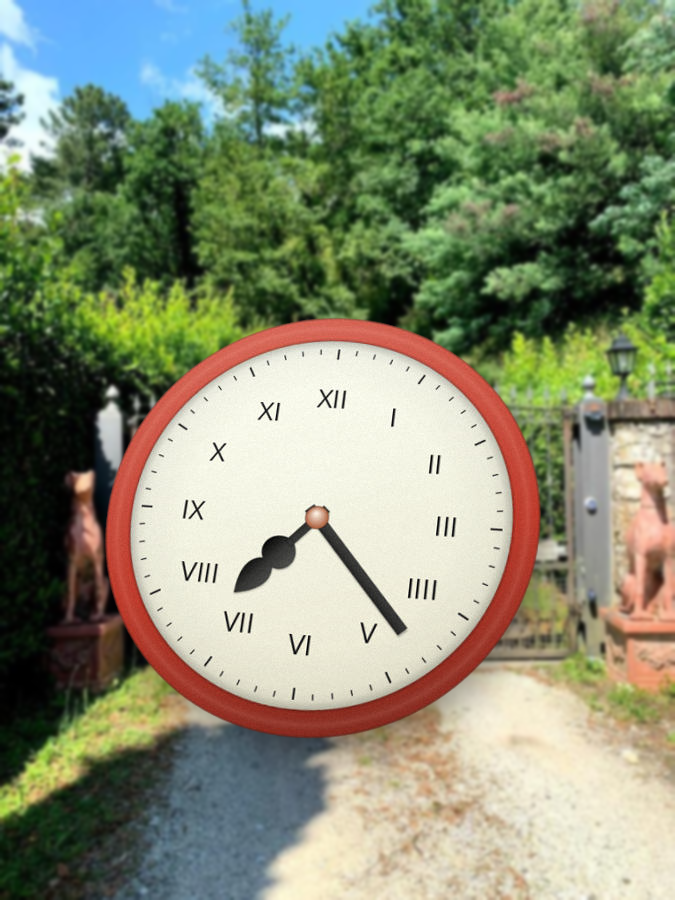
7:23
